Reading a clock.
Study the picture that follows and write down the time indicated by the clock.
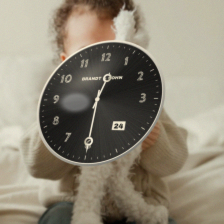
12:30
